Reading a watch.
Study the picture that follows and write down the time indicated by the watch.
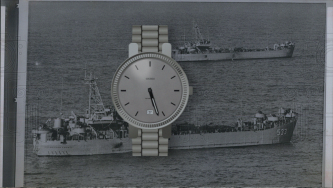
5:27
